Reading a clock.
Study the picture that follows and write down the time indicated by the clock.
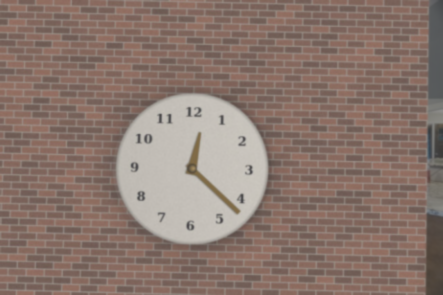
12:22
